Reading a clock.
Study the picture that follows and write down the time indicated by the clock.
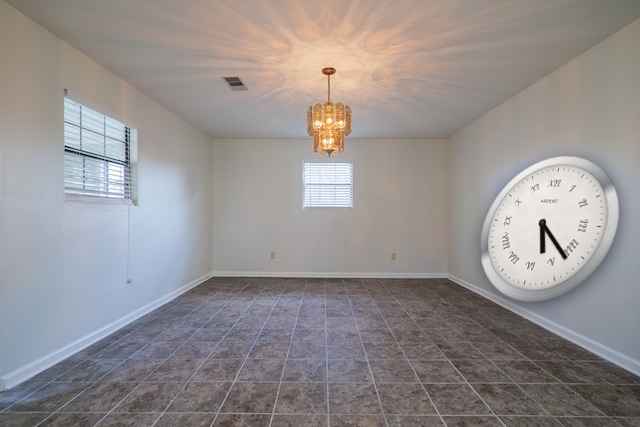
5:22
